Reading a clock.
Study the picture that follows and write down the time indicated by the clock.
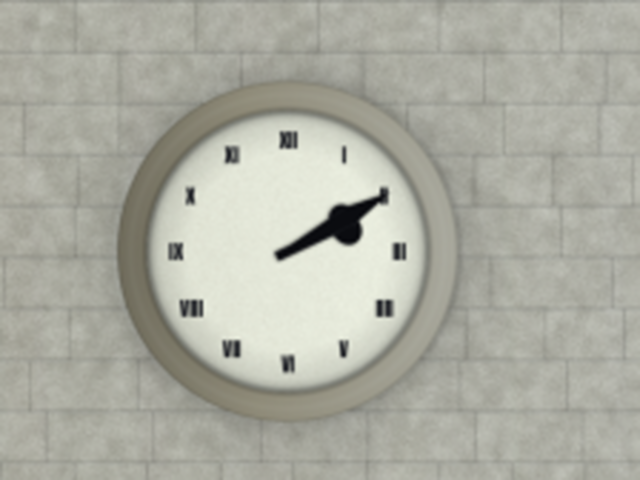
2:10
